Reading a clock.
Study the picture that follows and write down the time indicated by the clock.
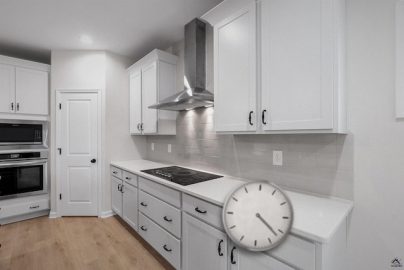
4:22
